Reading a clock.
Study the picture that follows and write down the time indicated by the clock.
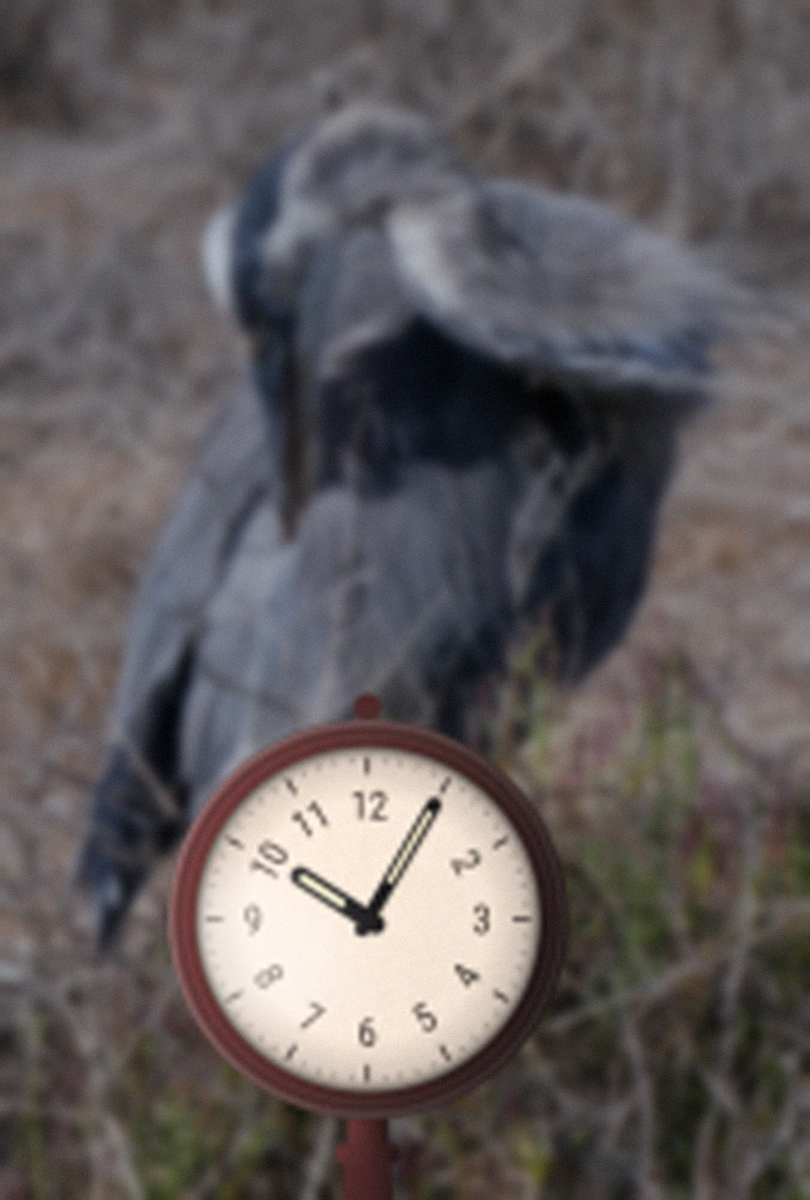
10:05
